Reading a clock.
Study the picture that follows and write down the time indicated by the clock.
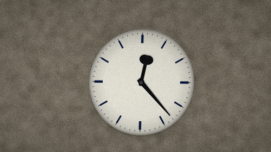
12:23
